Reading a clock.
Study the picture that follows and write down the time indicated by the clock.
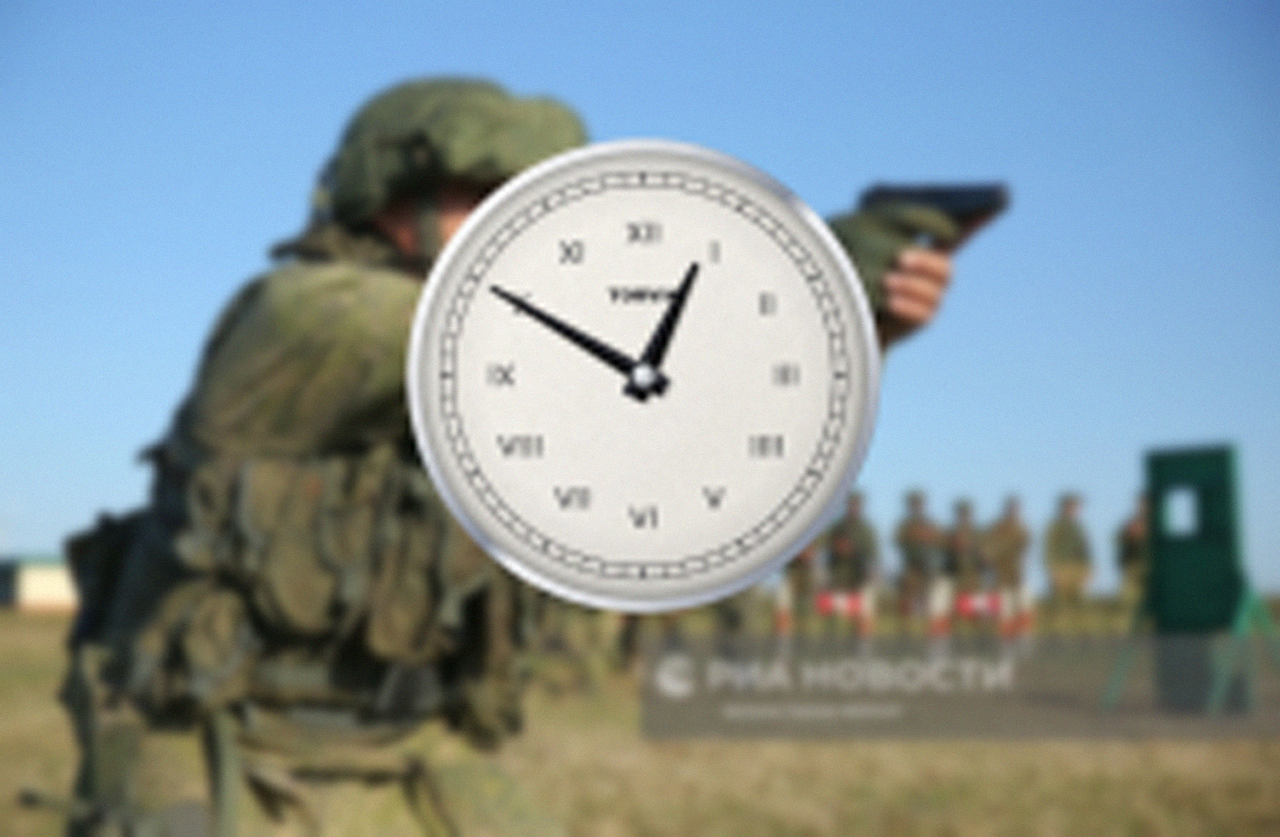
12:50
